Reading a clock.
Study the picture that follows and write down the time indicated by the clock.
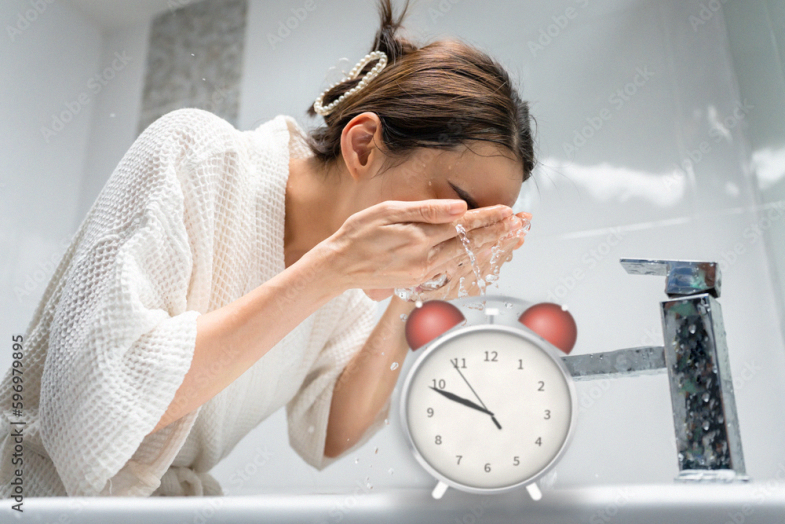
9:48:54
